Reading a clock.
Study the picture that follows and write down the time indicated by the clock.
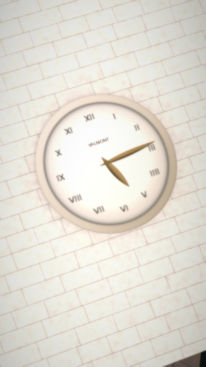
5:14
